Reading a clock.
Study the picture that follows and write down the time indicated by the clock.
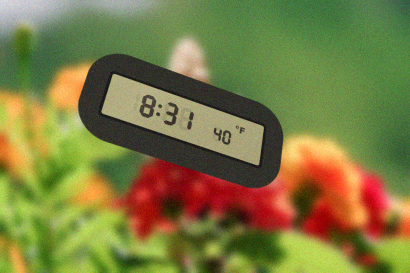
8:31
